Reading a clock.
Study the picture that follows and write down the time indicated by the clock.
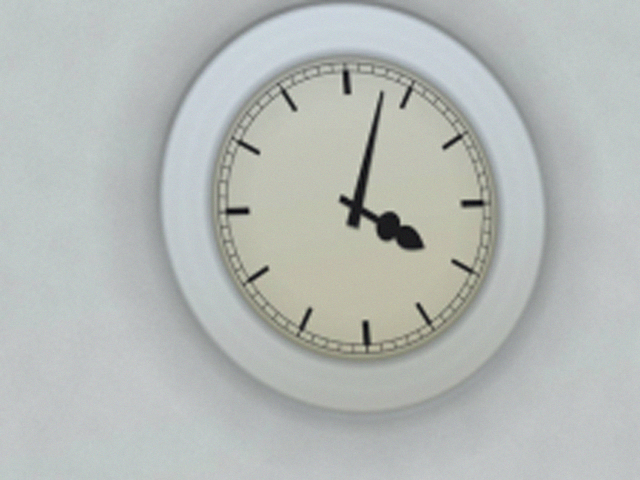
4:03
